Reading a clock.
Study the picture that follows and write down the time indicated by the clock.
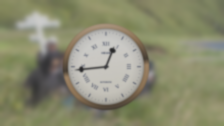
12:44
